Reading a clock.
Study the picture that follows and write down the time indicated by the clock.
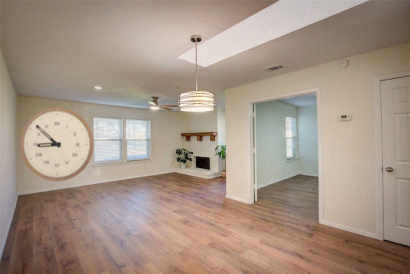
8:52
